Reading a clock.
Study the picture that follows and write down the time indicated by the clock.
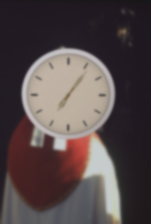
7:06
